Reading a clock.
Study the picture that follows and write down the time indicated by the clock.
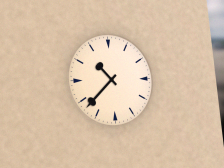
10:38
